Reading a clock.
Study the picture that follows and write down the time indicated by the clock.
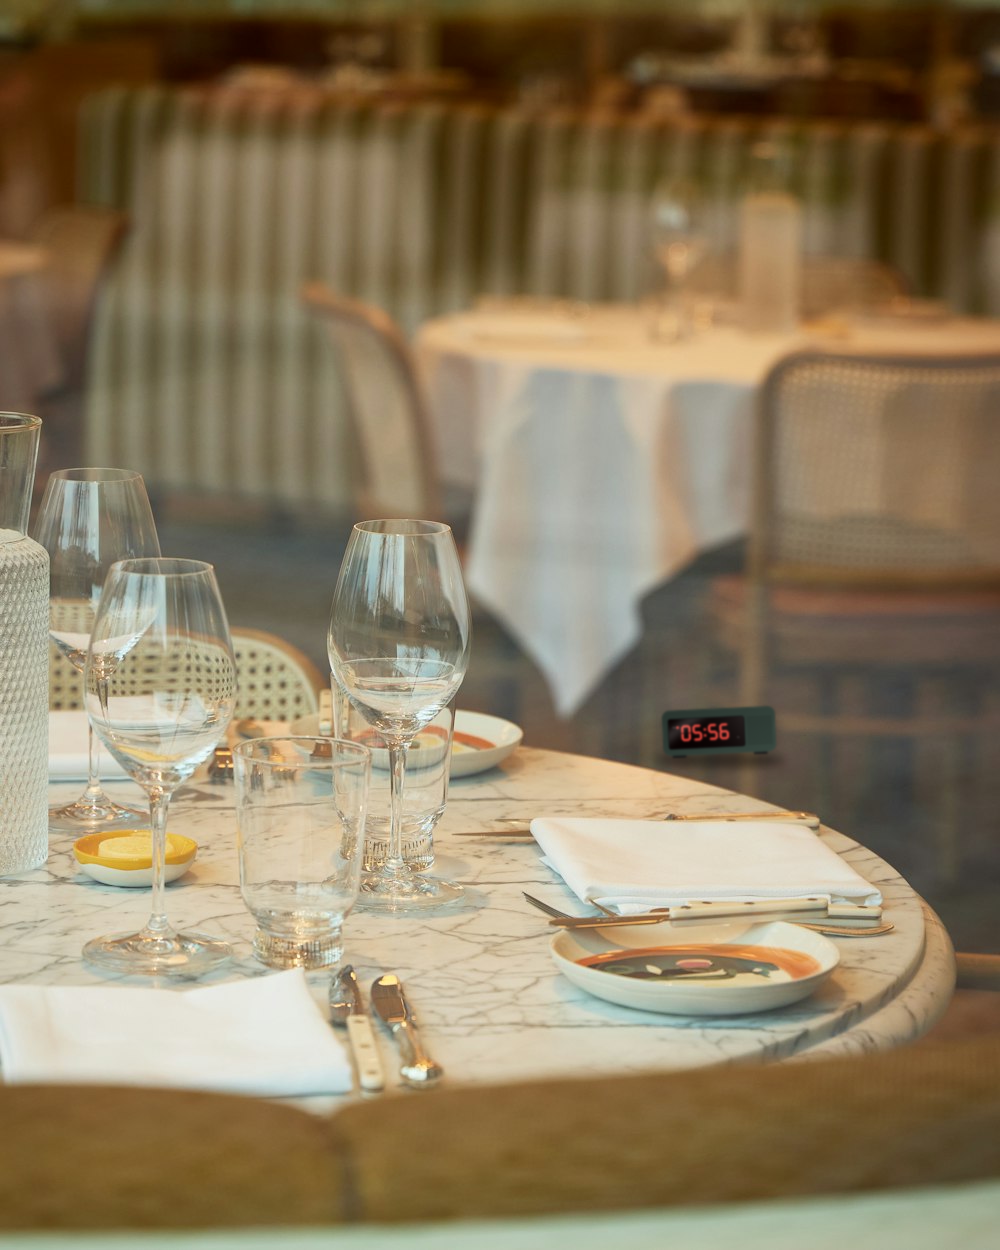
5:56
